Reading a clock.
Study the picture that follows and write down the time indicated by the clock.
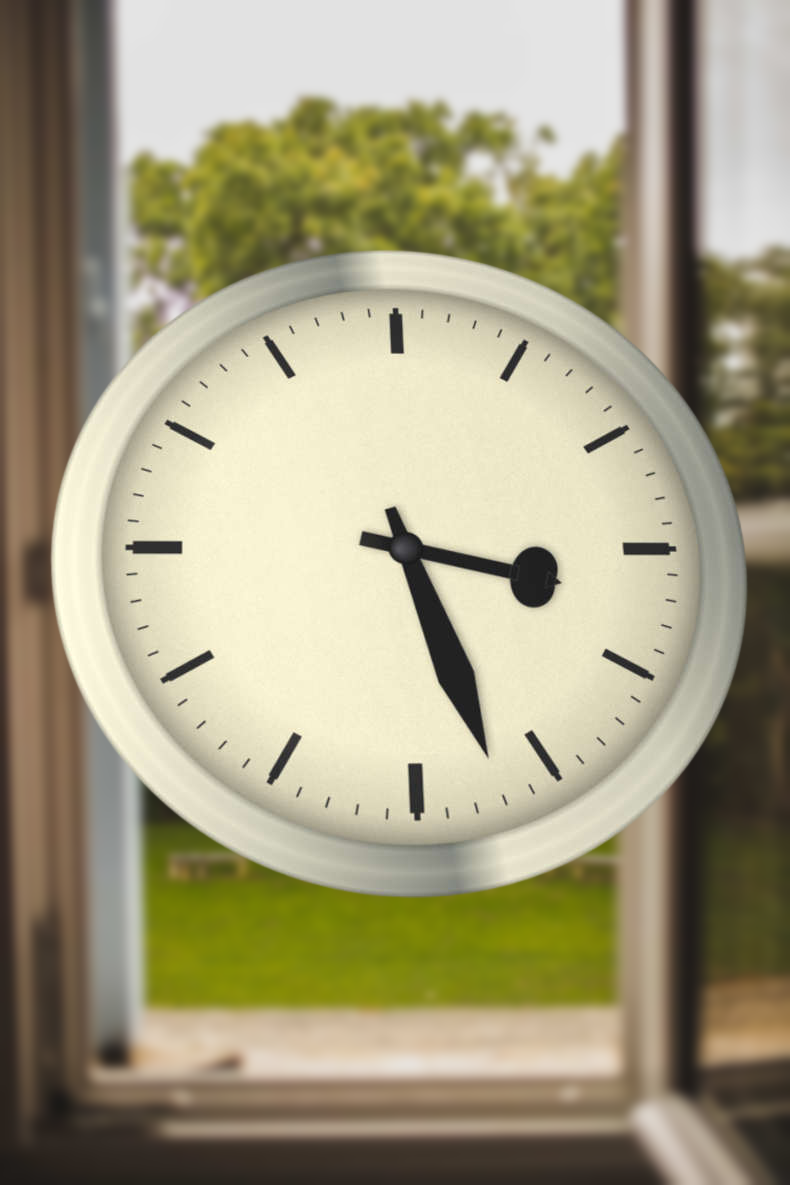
3:27
